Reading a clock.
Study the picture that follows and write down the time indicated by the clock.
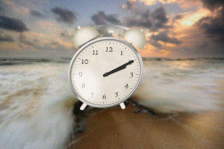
2:10
